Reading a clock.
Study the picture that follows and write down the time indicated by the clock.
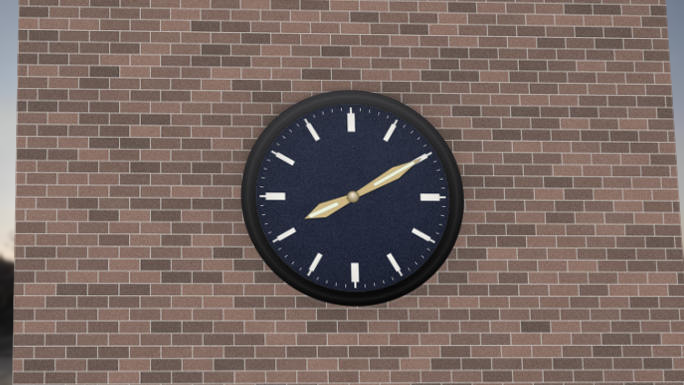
8:10
